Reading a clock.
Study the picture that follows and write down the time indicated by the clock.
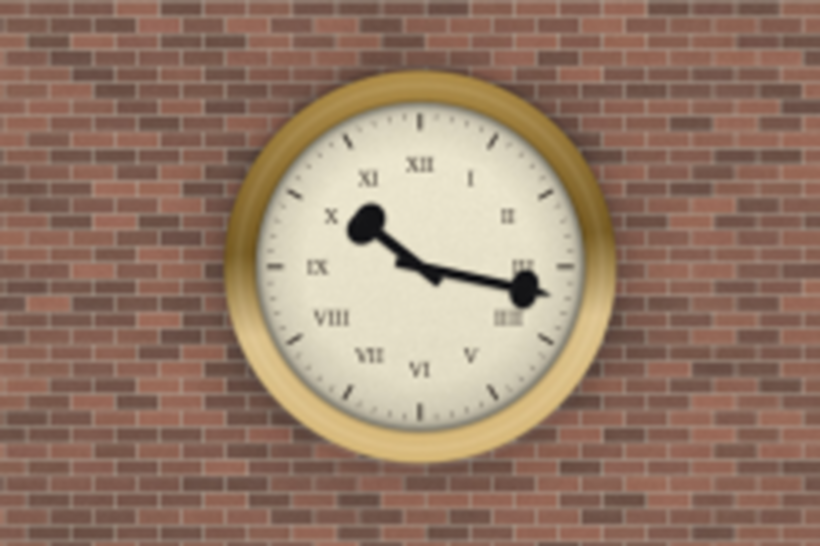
10:17
